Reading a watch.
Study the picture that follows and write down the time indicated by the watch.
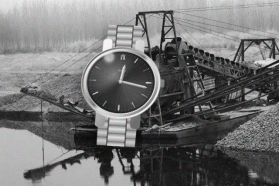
12:17
